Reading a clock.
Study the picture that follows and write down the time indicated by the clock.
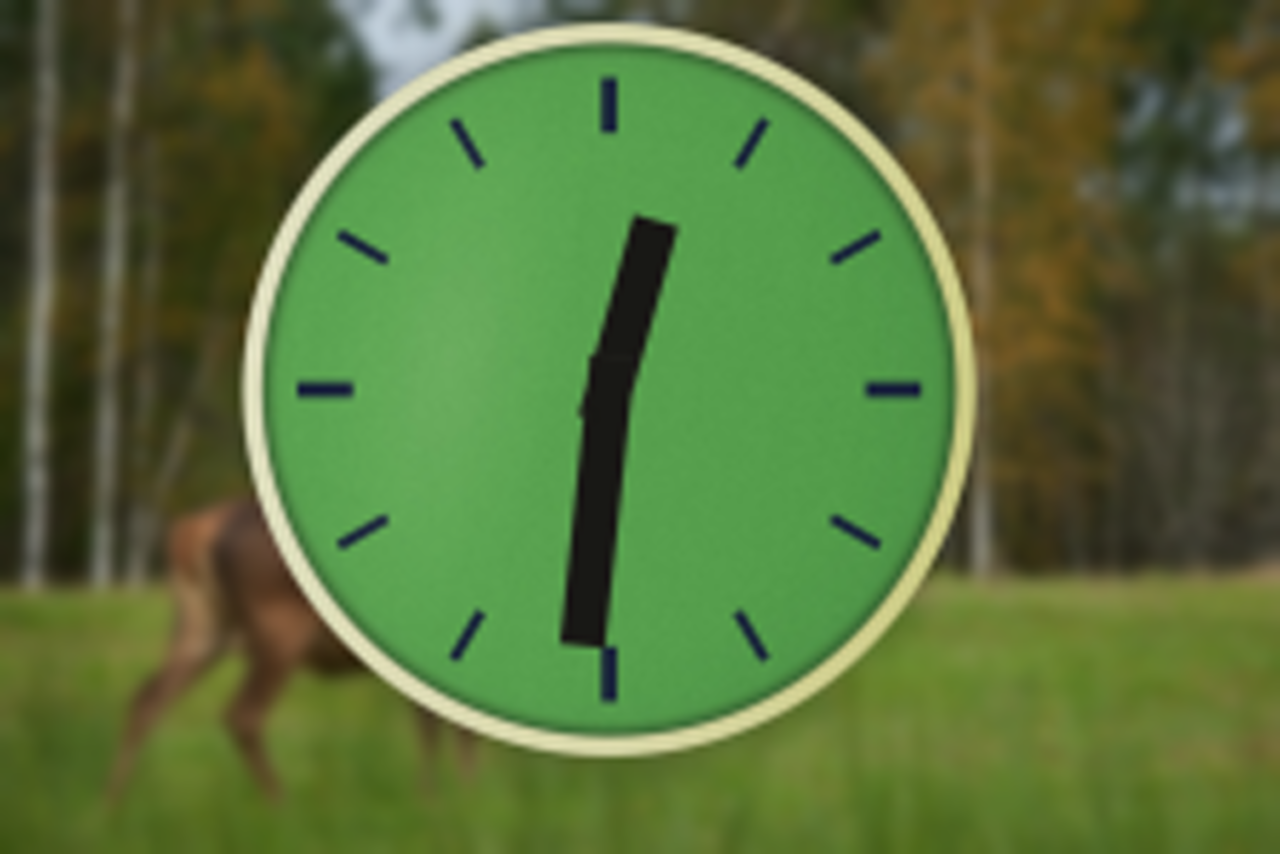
12:31
